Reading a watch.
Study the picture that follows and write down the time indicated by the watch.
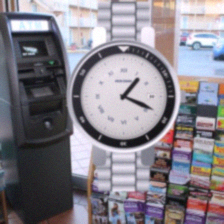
1:19
